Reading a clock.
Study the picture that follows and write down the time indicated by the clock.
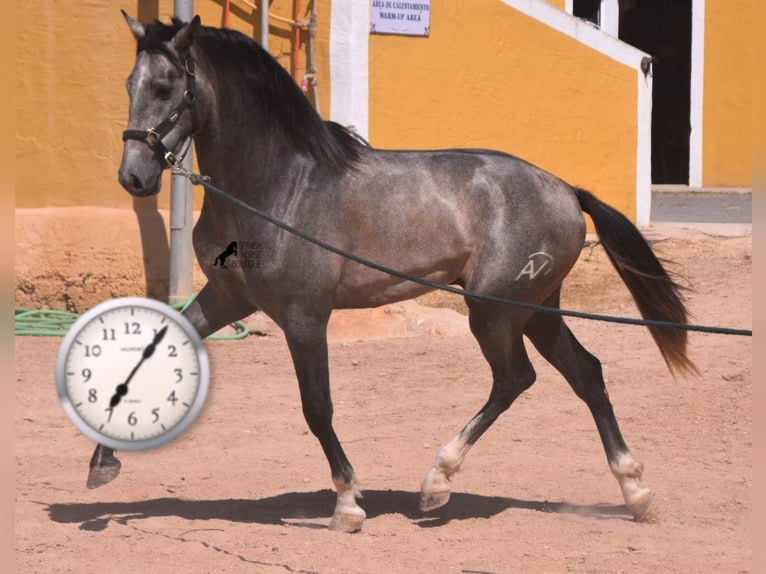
7:06
